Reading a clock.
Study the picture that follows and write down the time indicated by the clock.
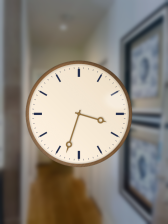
3:33
